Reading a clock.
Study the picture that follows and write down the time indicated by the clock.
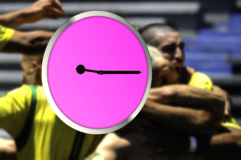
9:15
